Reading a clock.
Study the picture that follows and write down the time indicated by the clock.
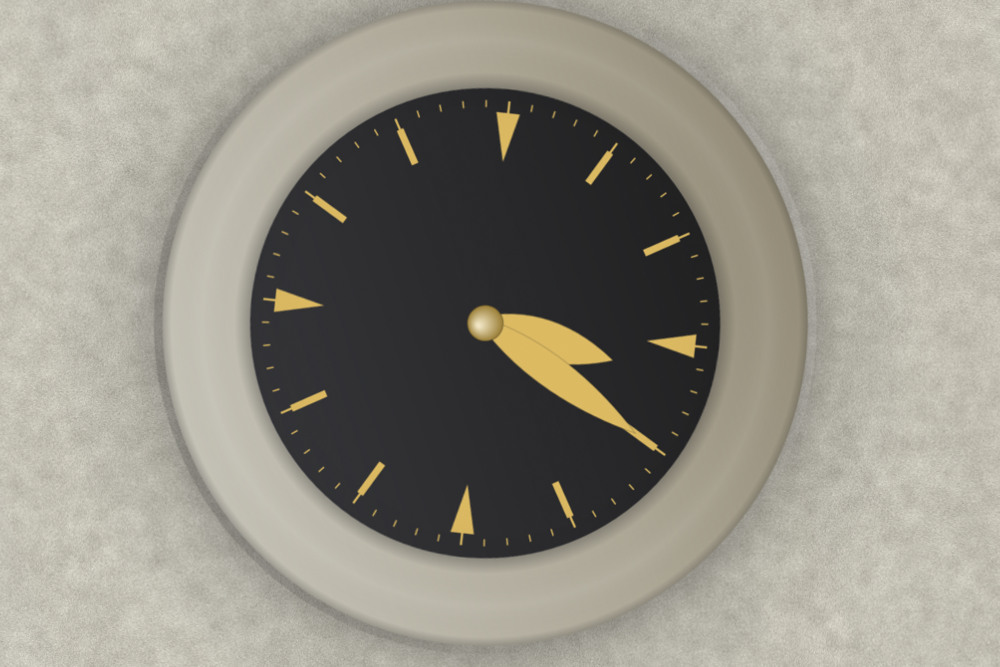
3:20
